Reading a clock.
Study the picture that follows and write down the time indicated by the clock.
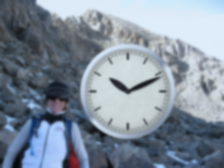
10:11
